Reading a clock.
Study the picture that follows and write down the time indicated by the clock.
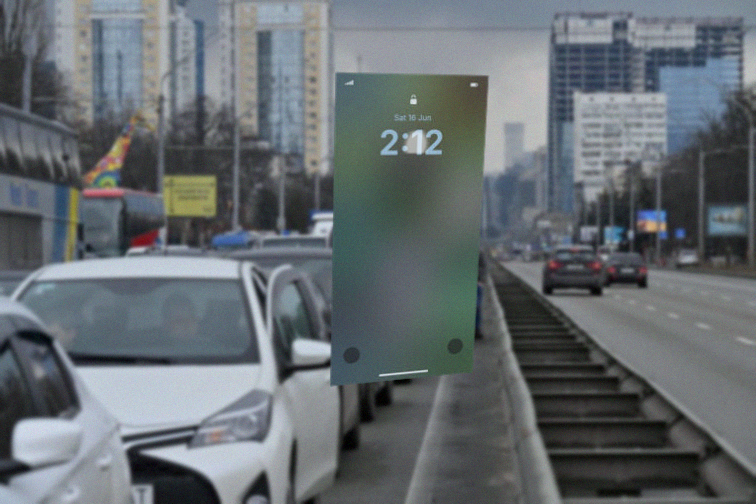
2:12
